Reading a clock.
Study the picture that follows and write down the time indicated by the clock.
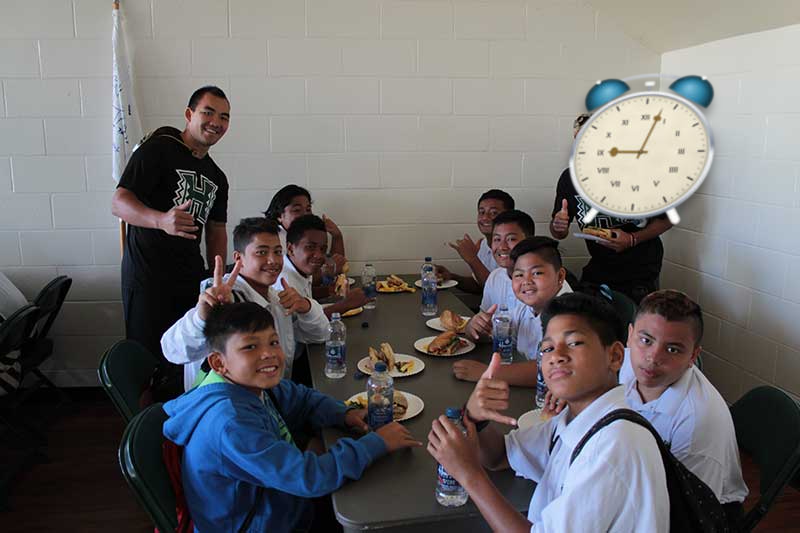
9:03
